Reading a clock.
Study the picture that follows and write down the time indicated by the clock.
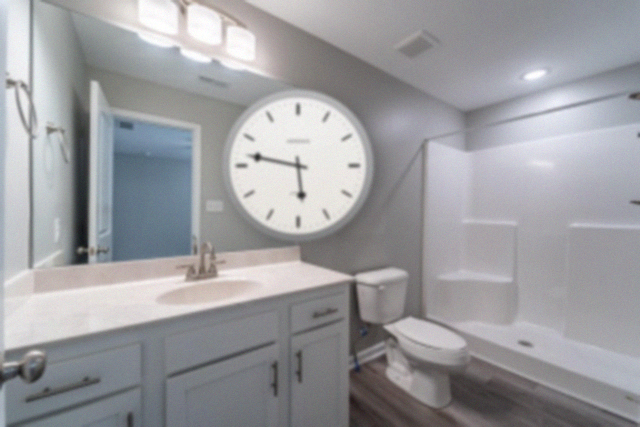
5:47
